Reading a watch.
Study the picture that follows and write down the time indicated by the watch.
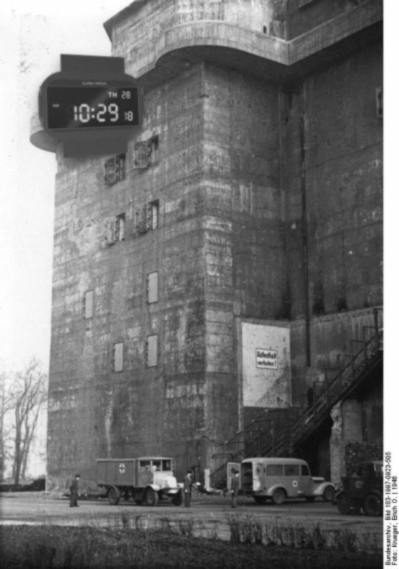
10:29
